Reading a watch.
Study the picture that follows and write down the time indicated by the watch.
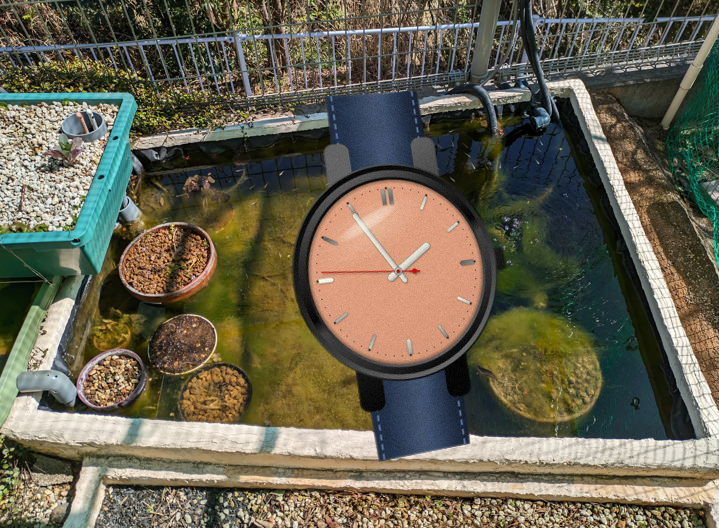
1:54:46
